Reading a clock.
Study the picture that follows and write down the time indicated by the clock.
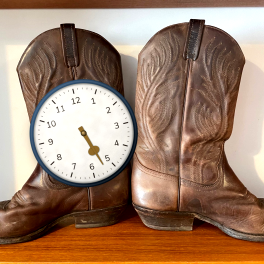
5:27
